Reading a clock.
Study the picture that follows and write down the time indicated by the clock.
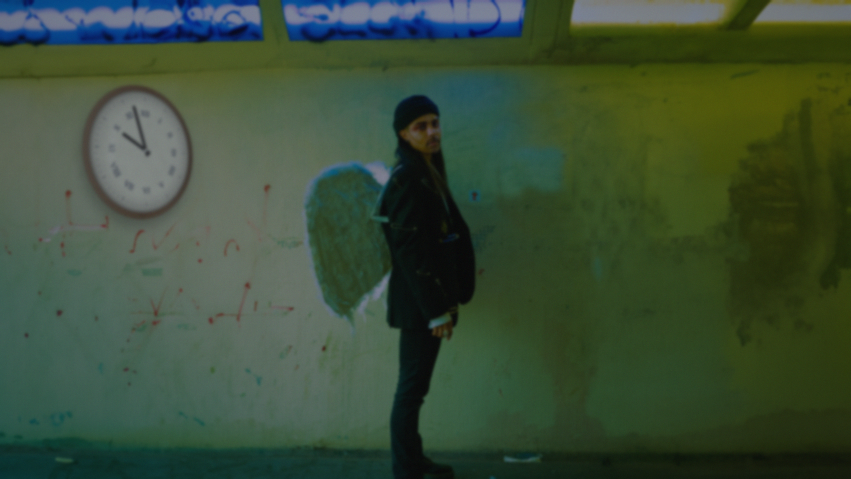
9:57
